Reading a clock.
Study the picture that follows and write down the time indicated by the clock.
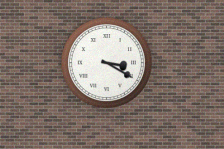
3:20
